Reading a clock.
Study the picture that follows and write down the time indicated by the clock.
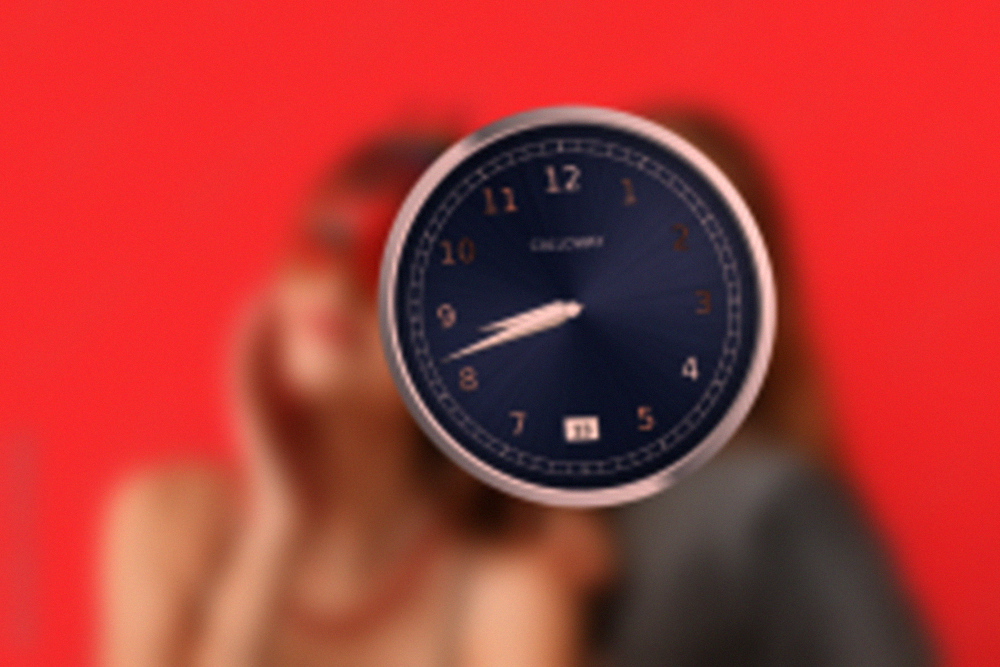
8:42
